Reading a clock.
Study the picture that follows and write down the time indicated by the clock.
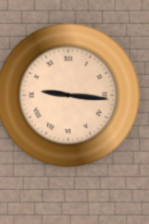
9:16
